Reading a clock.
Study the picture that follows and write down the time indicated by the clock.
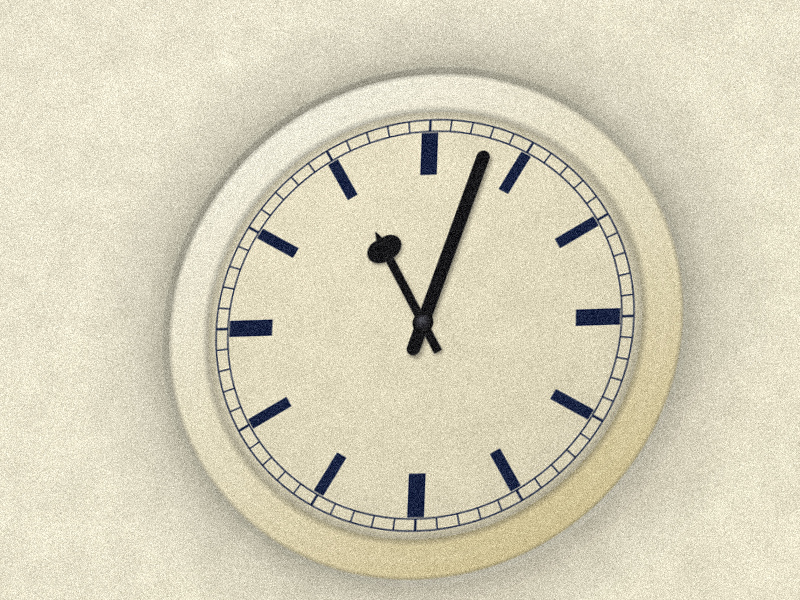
11:03
